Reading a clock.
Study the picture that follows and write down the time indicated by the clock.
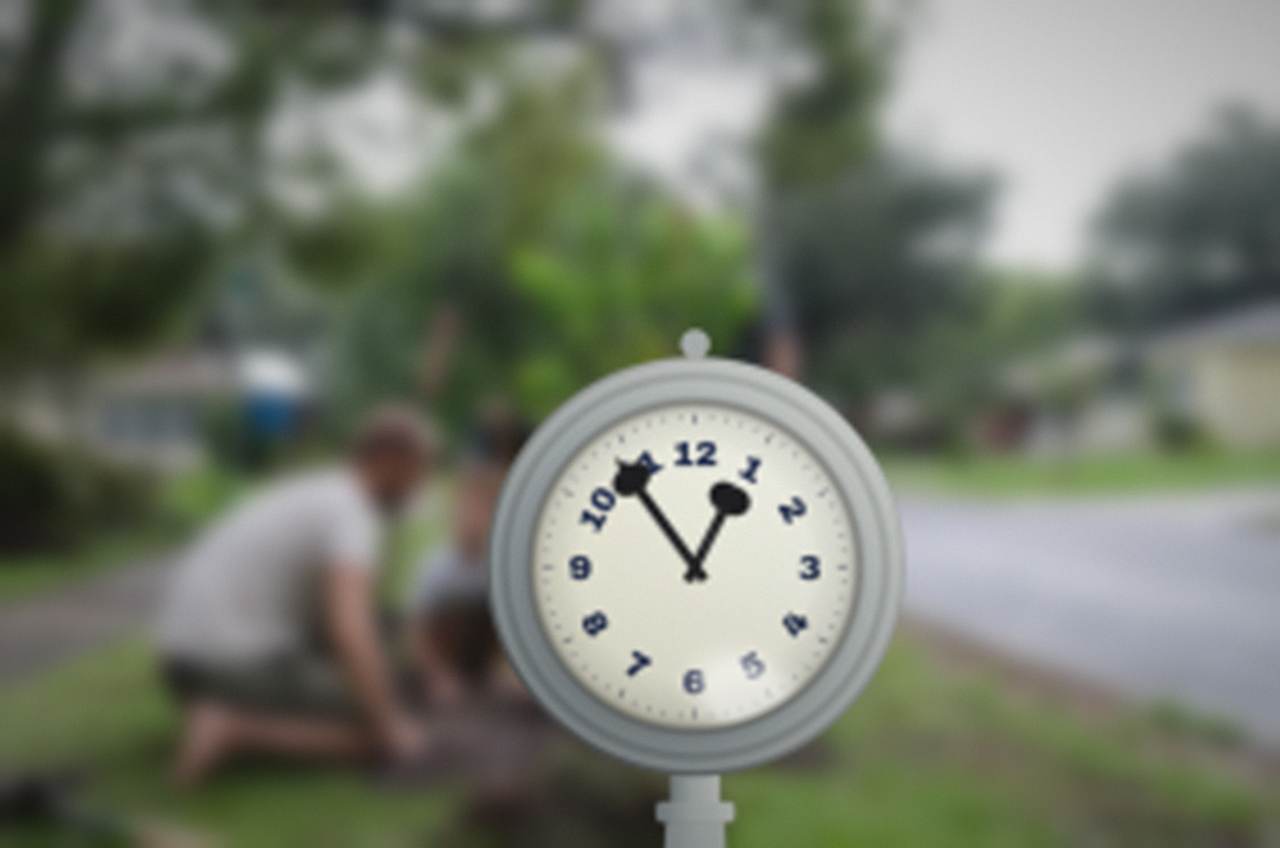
12:54
